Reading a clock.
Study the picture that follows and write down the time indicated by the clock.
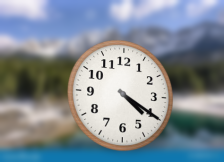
4:20
